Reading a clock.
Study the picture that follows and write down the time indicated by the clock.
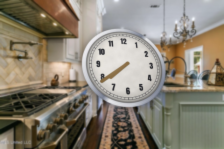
7:39
